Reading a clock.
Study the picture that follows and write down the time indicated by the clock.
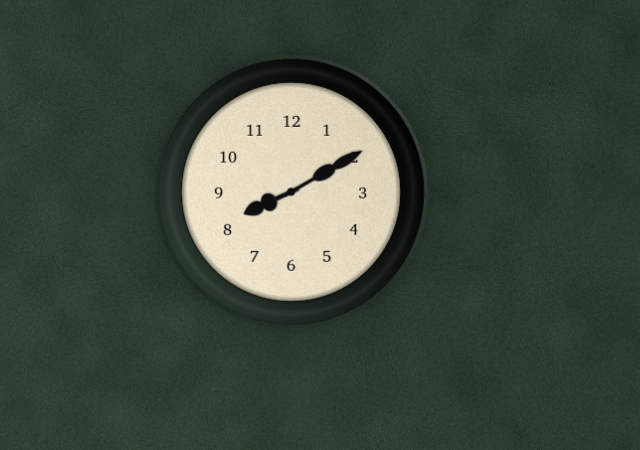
8:10
